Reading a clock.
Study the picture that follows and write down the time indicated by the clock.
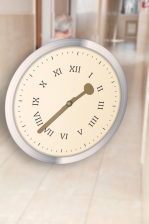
1:37
